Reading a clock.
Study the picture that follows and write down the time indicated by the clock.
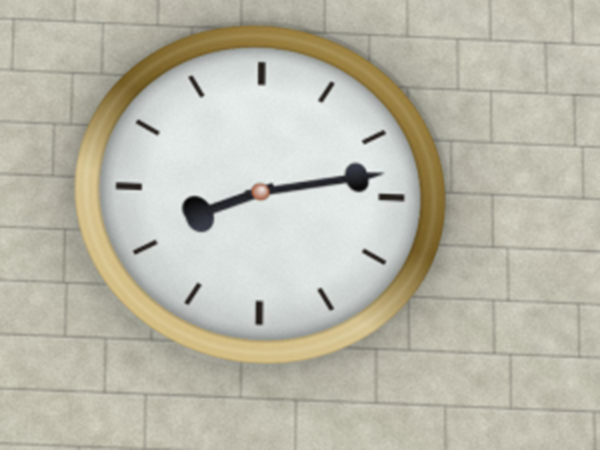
8:13
